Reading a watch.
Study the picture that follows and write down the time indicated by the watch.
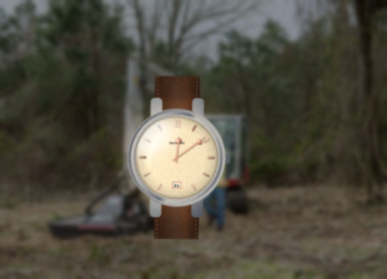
12:09
